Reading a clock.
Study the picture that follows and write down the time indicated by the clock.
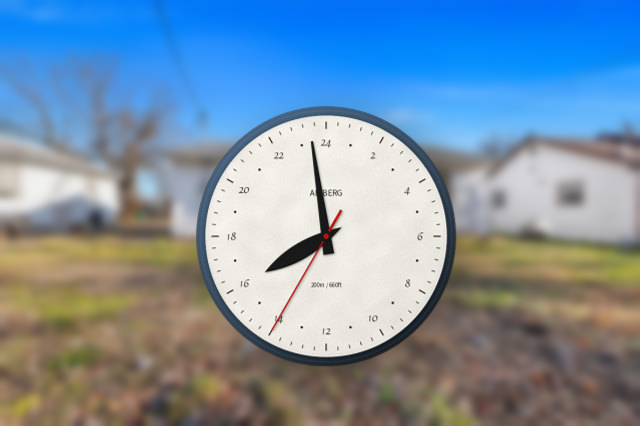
15:58:35
